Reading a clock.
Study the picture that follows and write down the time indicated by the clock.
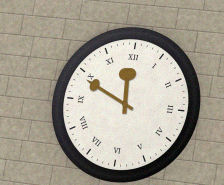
11:49
